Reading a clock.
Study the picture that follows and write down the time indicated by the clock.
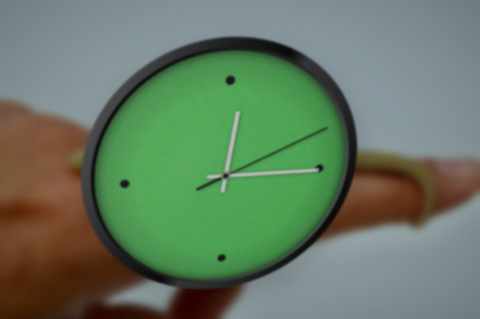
12:15:11
